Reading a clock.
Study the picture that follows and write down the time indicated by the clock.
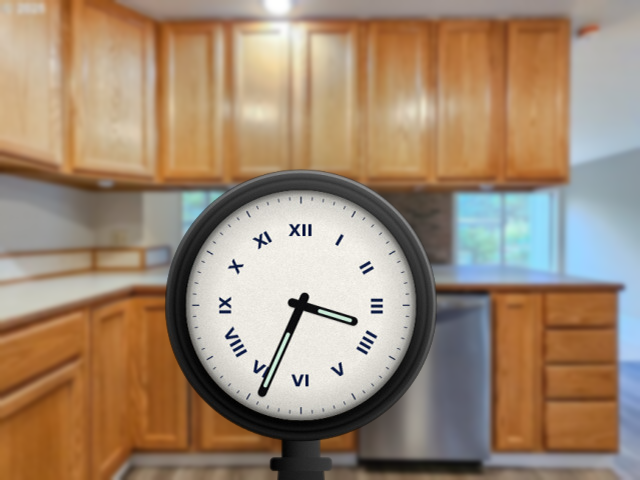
3:34
